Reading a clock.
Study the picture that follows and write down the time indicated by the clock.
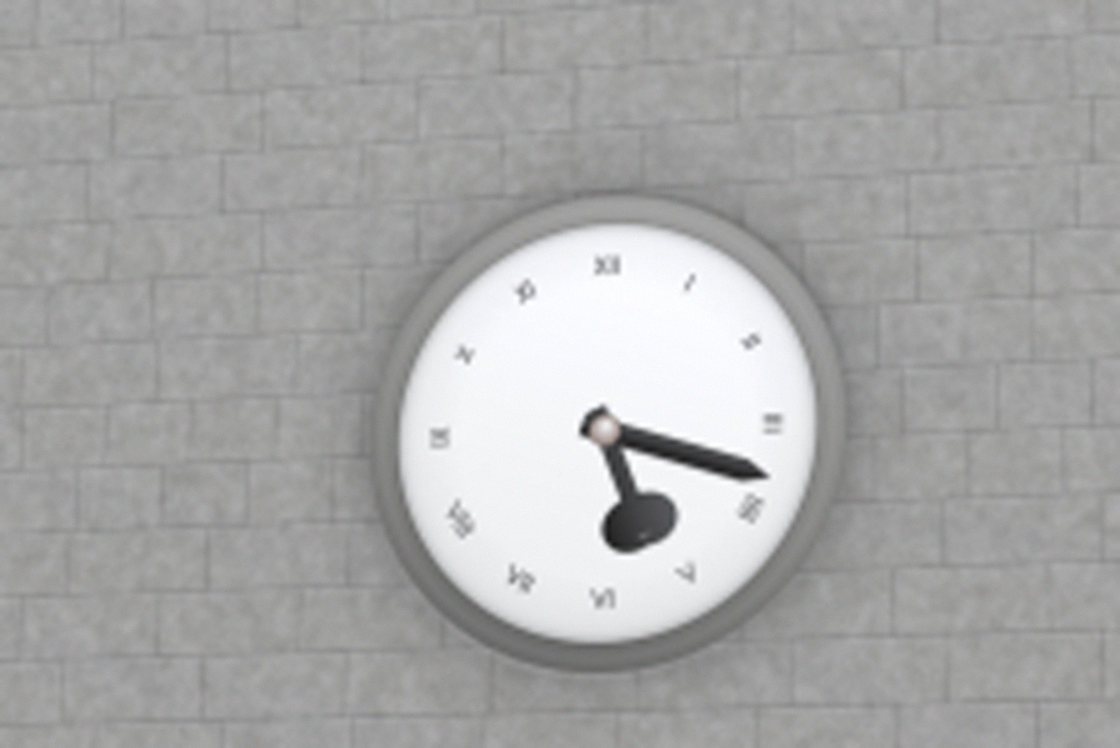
5:18
